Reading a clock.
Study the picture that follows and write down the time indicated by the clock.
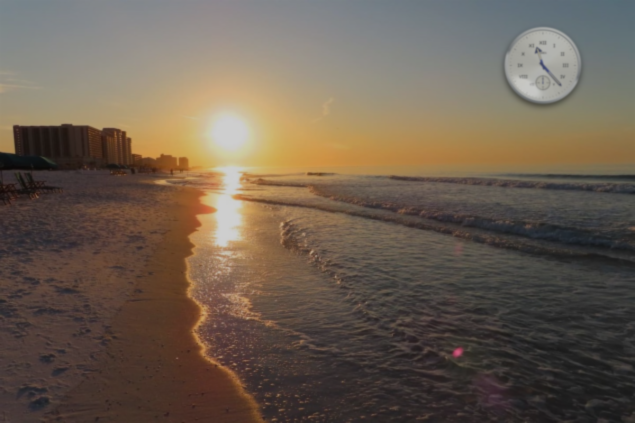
11:23
